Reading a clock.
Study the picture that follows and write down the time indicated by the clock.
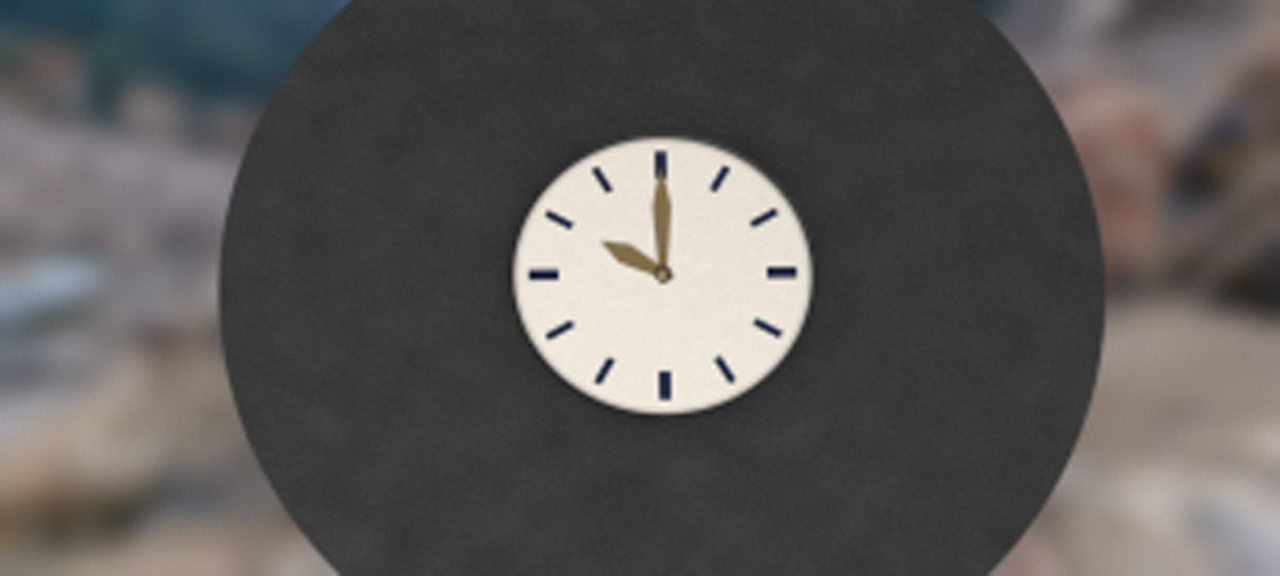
10:00
